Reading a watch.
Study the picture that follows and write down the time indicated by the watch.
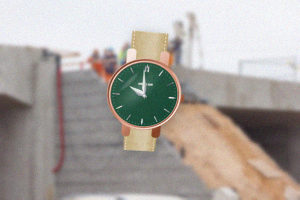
9:59
